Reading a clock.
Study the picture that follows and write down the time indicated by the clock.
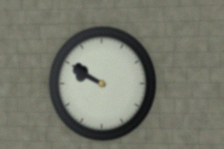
9:50
